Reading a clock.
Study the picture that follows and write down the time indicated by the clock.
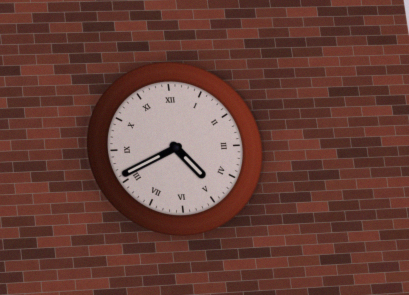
4:41
